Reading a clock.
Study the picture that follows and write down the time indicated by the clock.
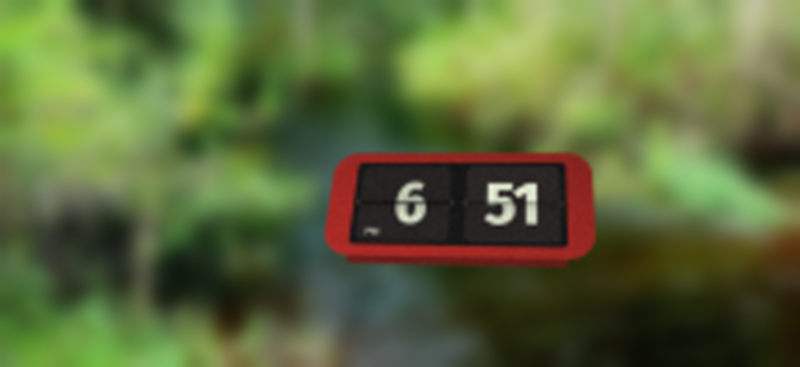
6:51
